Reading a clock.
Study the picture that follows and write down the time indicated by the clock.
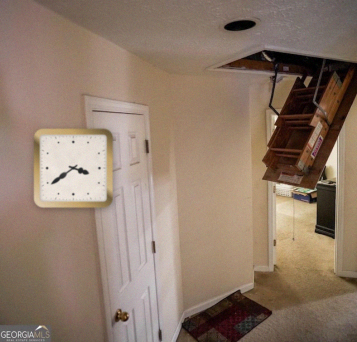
3:39
